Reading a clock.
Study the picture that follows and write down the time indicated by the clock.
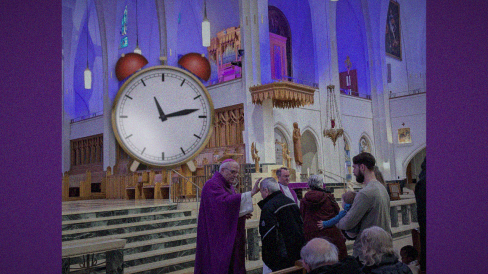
11:13
